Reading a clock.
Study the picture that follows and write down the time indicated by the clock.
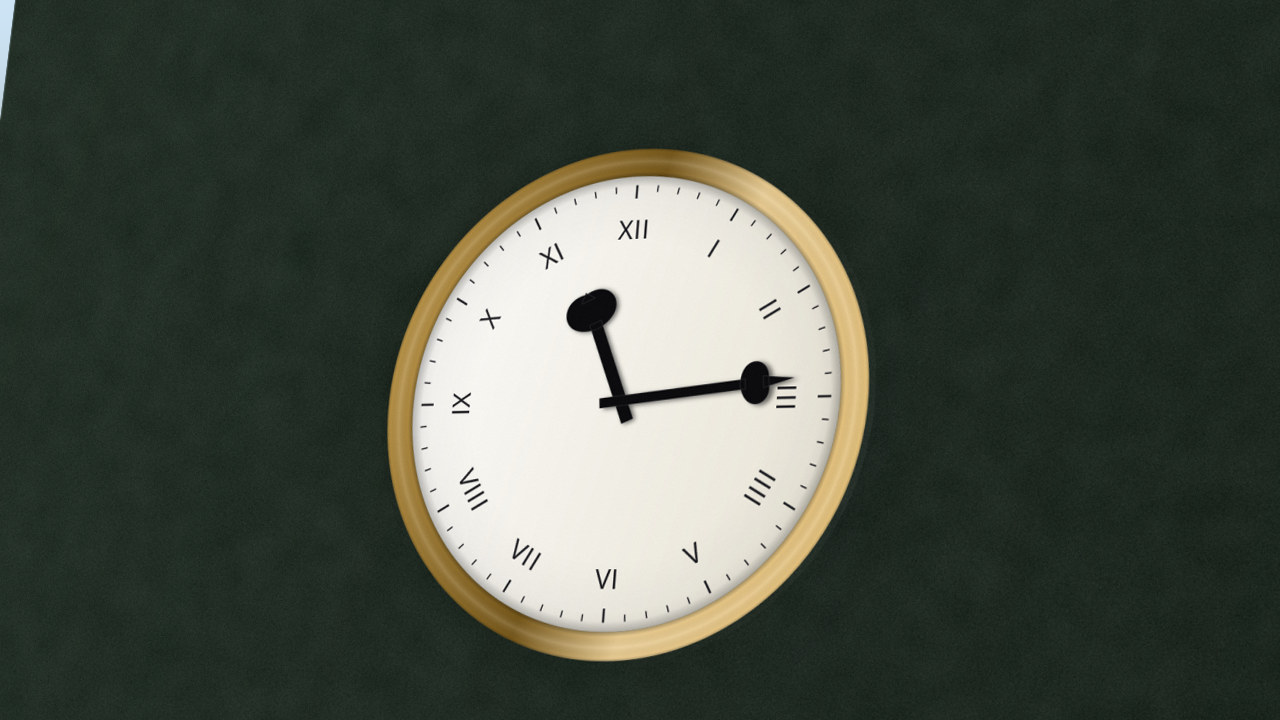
11:14
